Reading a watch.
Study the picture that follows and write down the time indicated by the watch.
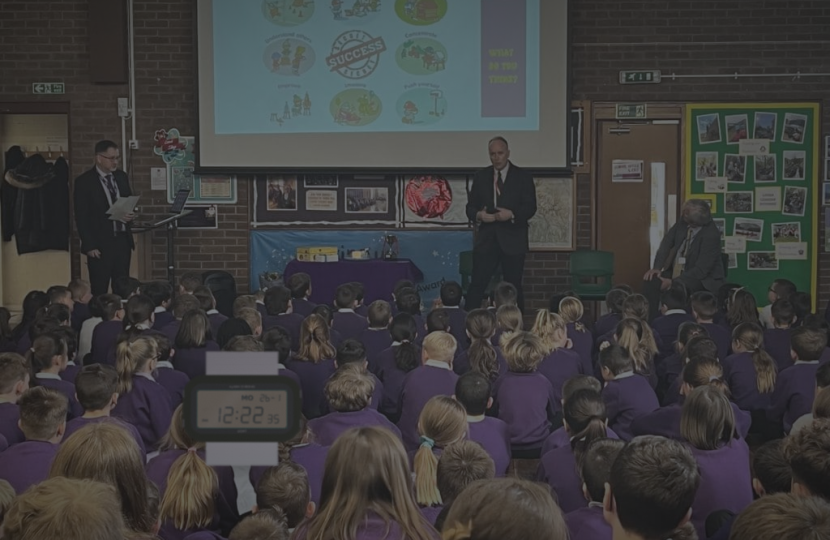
12:22
